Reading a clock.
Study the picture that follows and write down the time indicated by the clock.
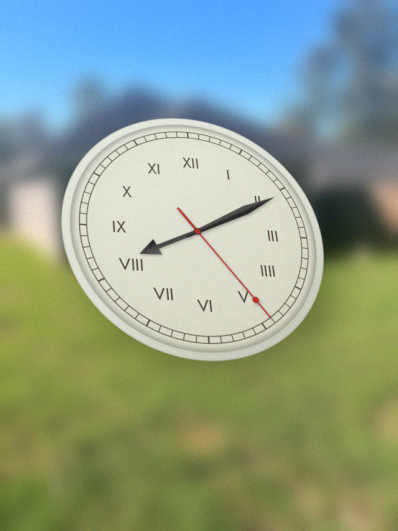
8:10:24
